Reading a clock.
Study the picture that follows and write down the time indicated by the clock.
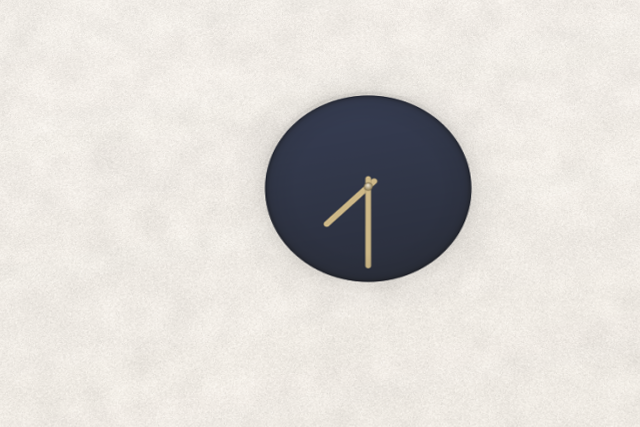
7:30
